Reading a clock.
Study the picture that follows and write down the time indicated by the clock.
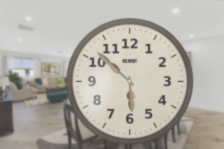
5:52
